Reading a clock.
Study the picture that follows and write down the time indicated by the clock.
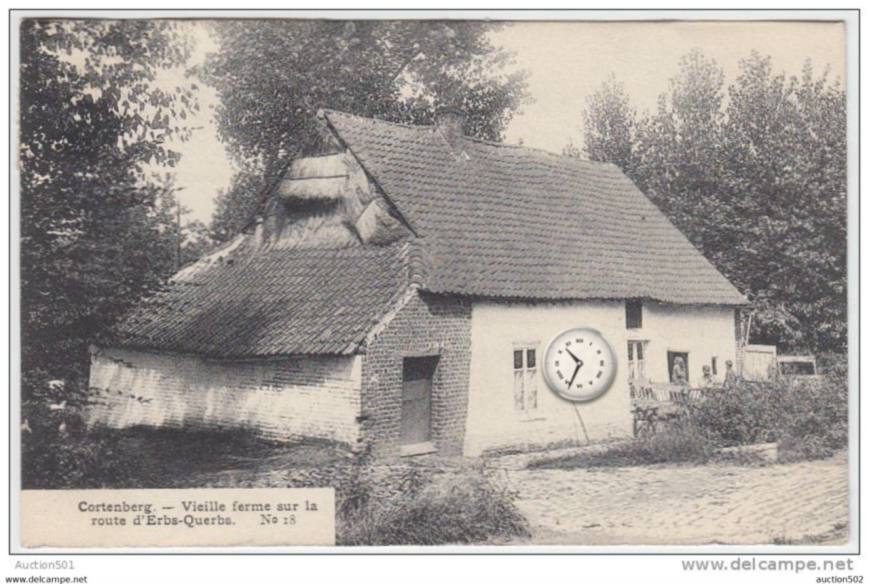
10:34
